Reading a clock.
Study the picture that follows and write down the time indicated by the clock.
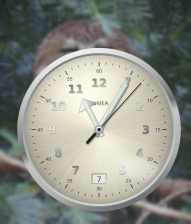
11:05:07
